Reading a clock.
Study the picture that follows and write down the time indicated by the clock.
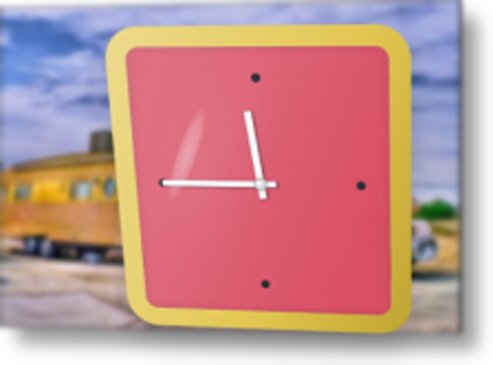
11:45
